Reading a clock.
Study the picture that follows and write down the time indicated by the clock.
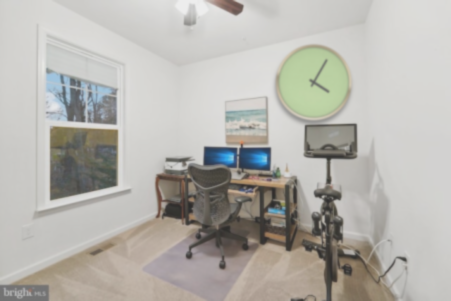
4:05
